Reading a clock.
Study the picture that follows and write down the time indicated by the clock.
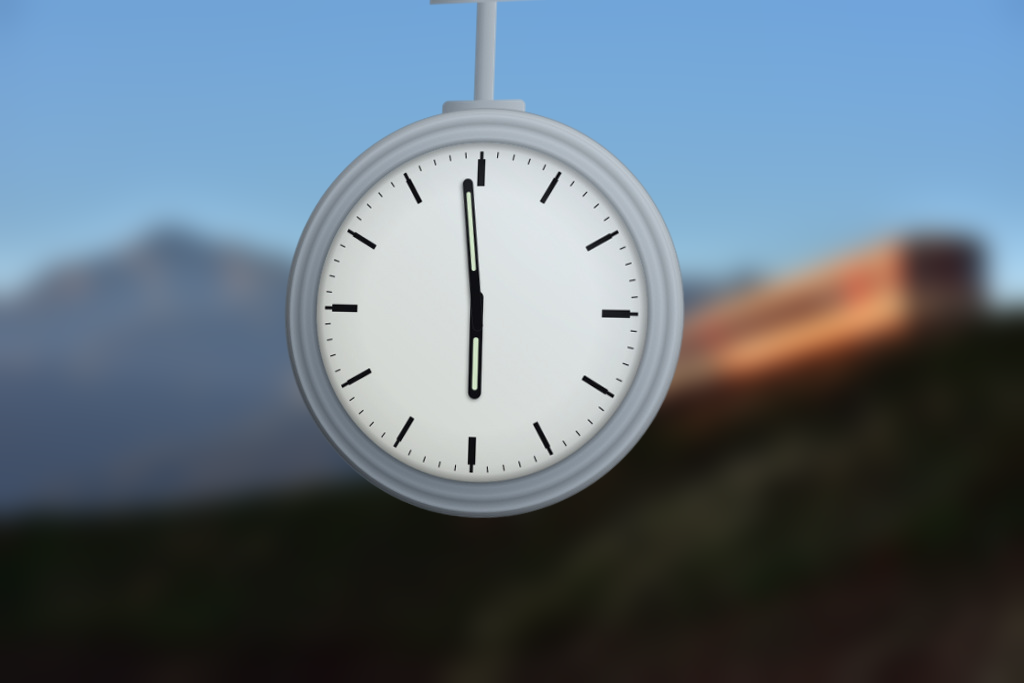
5:59
